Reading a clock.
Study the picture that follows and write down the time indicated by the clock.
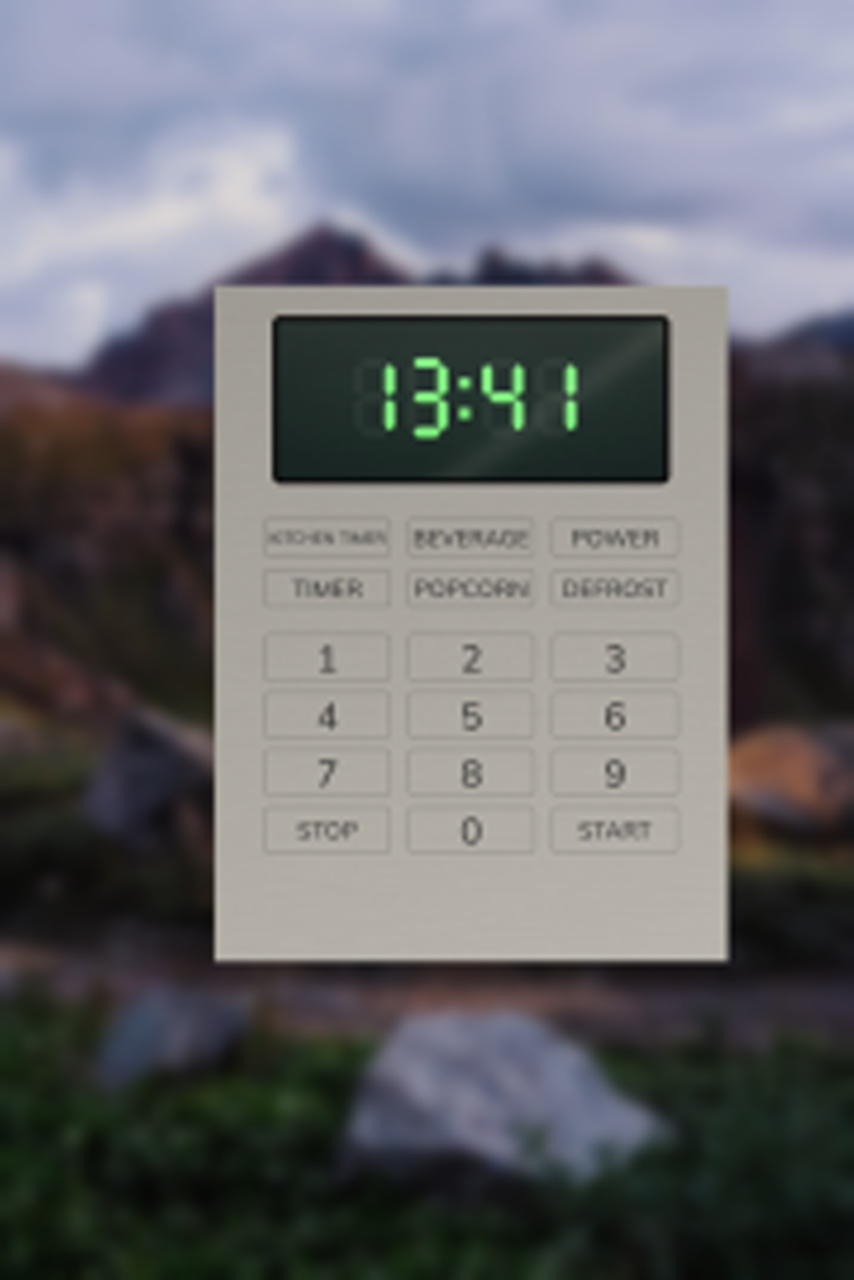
13:41
